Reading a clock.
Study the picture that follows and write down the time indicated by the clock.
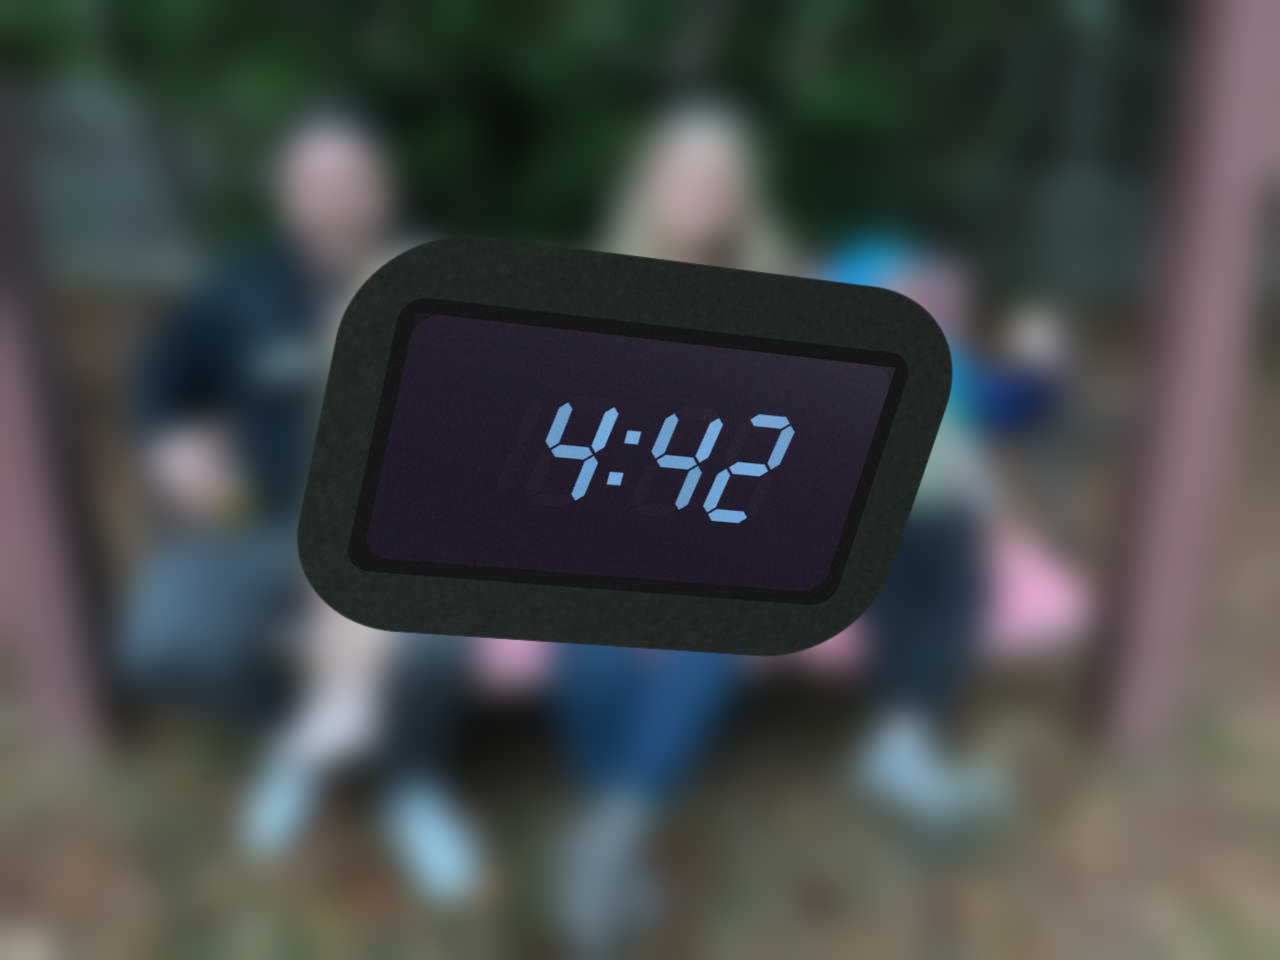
4:42
